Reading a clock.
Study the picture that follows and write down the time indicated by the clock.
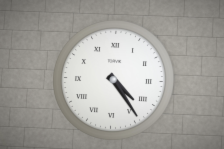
4:24
